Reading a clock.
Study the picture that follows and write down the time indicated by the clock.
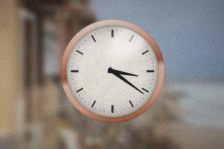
3:21
